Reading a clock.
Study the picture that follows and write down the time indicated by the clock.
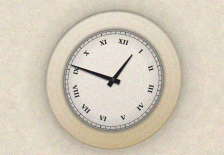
12:46
